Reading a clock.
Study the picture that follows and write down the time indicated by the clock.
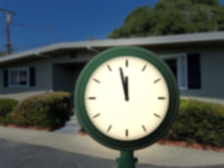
11:58
